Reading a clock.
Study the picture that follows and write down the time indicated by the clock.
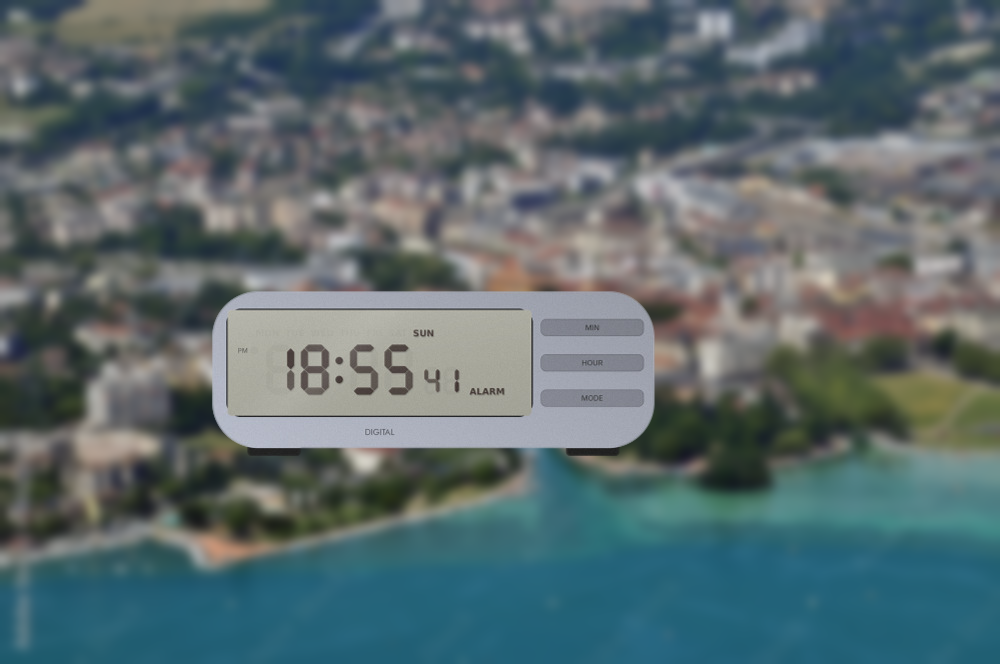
18:55:41
